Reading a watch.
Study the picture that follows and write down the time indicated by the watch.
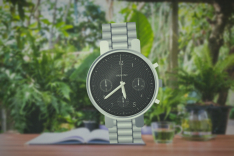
5:39
